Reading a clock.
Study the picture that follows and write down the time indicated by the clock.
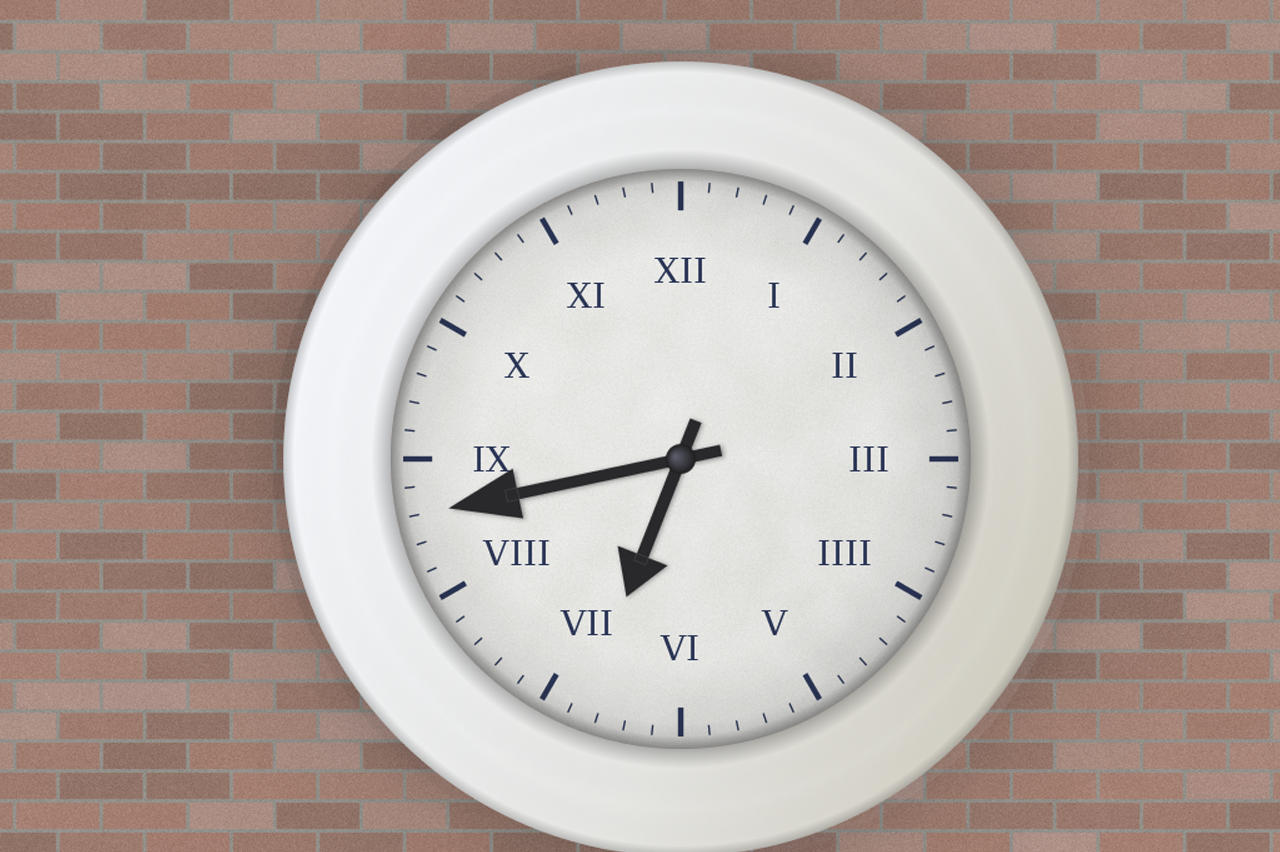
6:43
